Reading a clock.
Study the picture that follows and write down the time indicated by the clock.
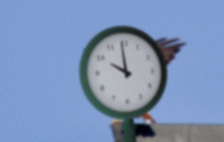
9:59
